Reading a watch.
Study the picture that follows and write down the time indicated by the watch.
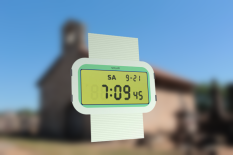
7:09:45
